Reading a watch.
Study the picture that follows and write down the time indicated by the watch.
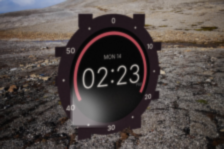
2:23
